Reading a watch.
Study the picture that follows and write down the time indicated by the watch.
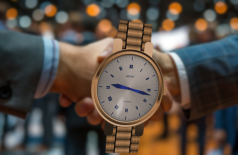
9:17
